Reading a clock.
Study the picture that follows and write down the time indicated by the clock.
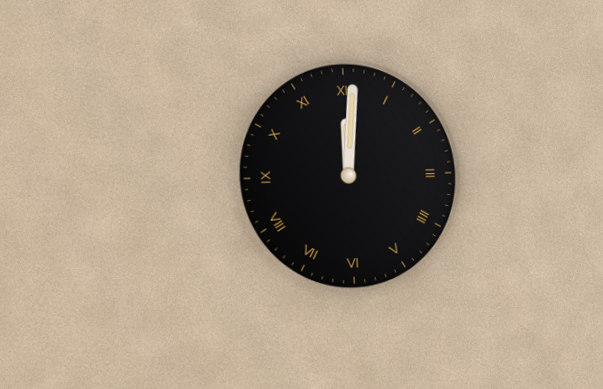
12:01
